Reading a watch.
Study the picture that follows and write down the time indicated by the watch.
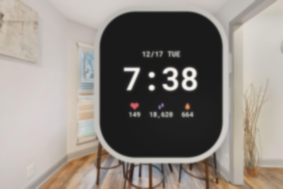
7:38
